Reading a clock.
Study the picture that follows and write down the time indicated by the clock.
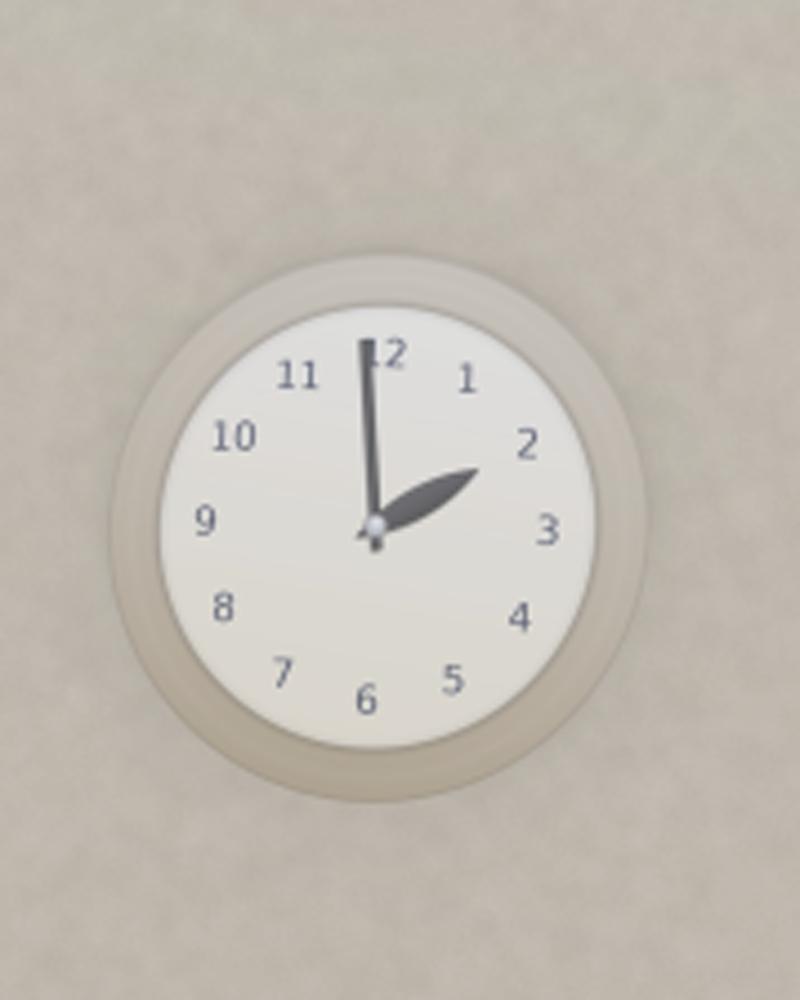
1:59
